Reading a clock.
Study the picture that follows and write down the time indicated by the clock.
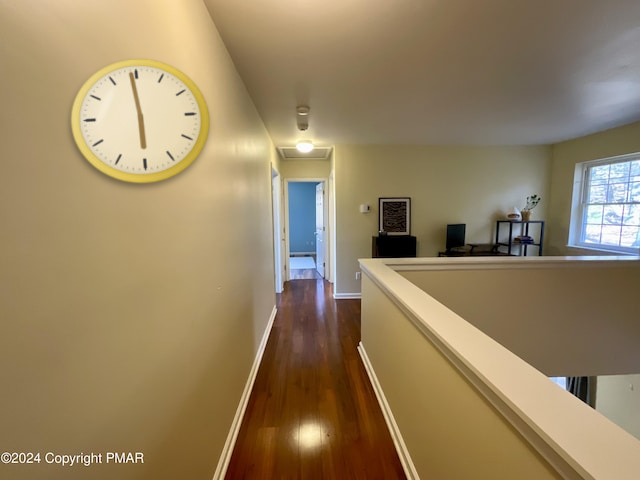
5:59
